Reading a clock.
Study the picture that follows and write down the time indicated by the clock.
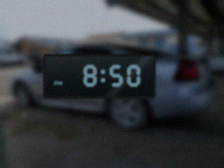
8:50
